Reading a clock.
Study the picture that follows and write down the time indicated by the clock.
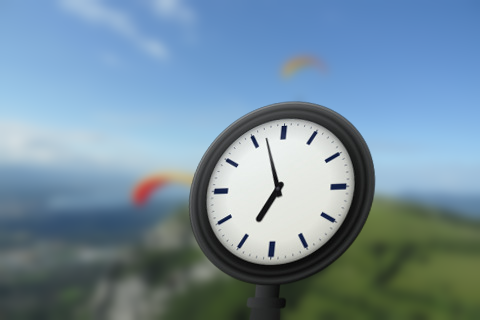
6:57
